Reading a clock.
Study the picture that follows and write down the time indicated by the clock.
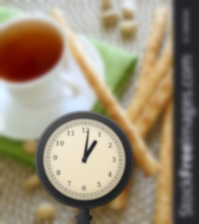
1:01
